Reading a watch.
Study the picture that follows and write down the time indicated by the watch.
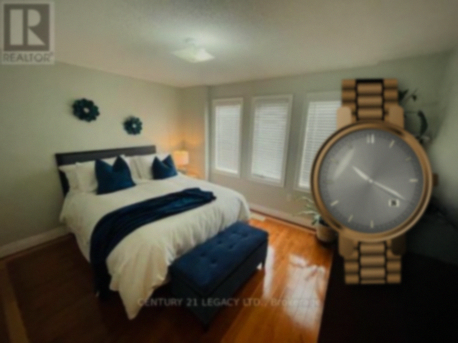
10:20
